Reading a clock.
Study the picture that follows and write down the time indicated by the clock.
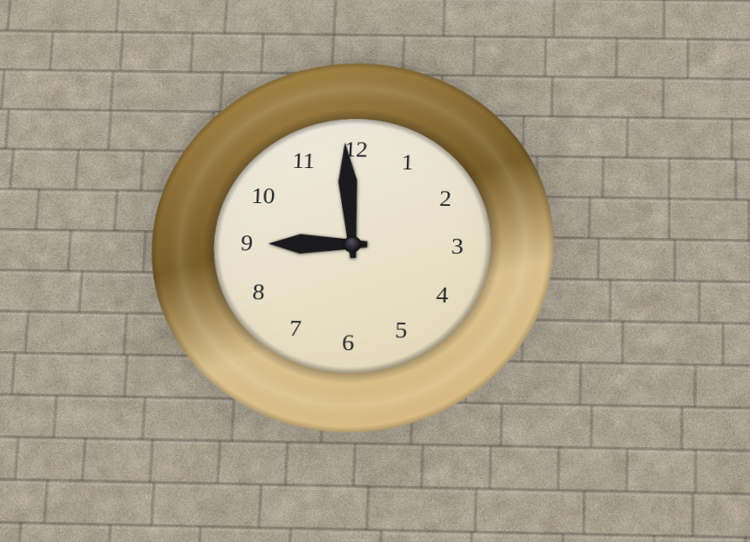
8:59
